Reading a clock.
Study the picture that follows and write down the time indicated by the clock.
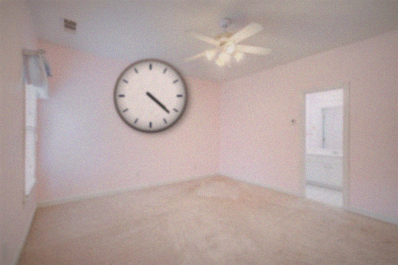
4:22
